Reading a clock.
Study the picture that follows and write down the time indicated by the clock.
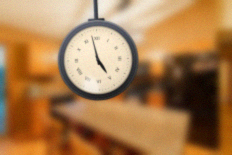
4:58
